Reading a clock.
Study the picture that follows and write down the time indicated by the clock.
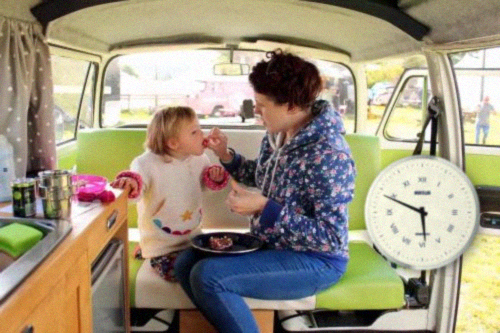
5:49
